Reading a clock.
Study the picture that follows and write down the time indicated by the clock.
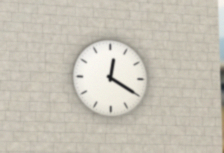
12:20
